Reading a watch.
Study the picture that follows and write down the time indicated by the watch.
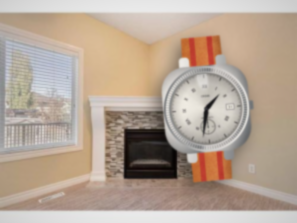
1:32
